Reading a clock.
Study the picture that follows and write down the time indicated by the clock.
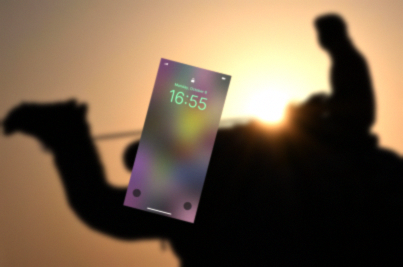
16:55
